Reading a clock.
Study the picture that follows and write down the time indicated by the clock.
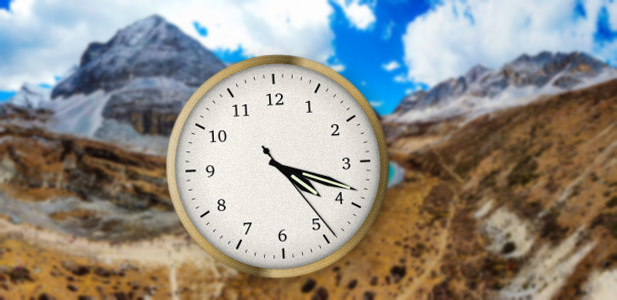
4:18:24
